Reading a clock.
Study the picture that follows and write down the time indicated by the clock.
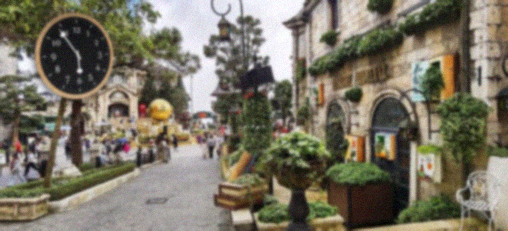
5:54
